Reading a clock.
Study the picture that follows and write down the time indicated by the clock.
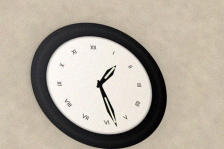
1:28
